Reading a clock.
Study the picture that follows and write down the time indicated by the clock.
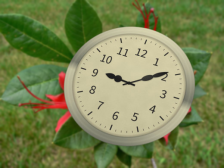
9:09
